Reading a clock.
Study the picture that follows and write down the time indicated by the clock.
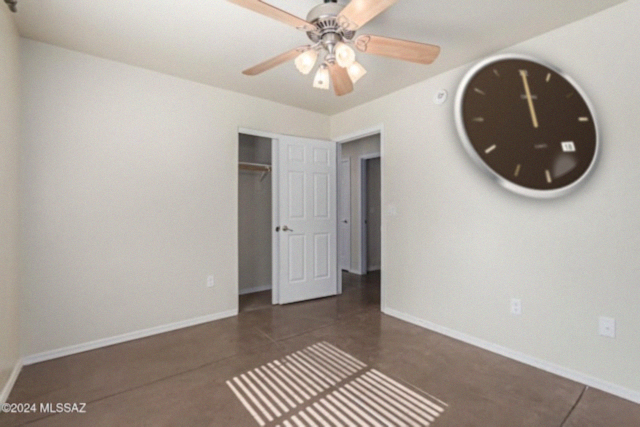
12:00
